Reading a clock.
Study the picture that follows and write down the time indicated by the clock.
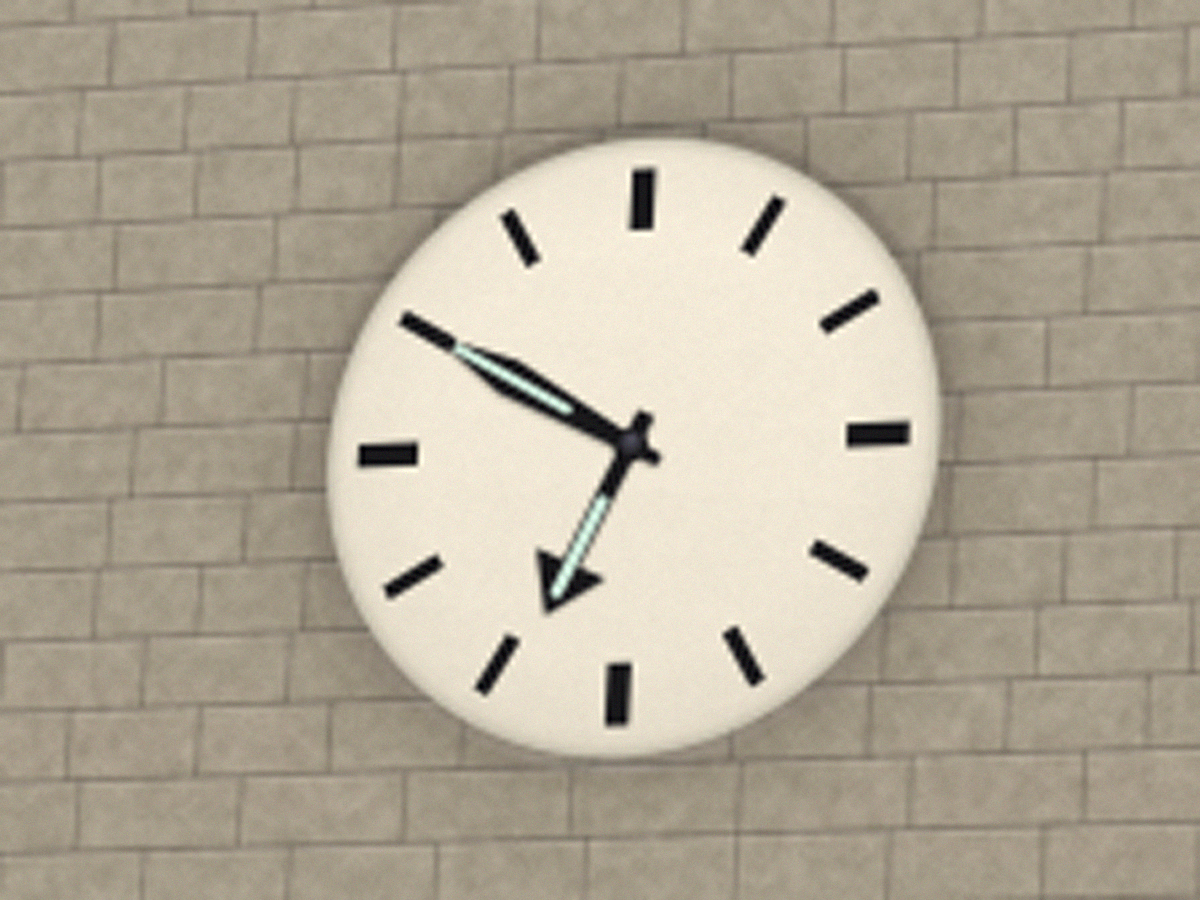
6:50
